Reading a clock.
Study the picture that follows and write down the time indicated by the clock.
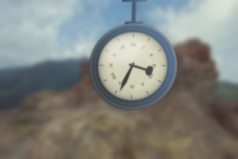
3:34
